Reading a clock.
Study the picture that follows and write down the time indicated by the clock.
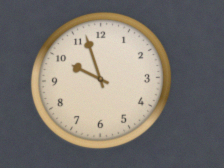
9:57
